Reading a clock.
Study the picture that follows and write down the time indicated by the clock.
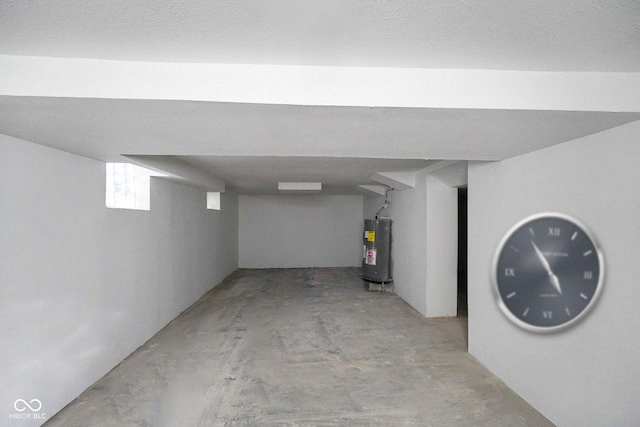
4:54
